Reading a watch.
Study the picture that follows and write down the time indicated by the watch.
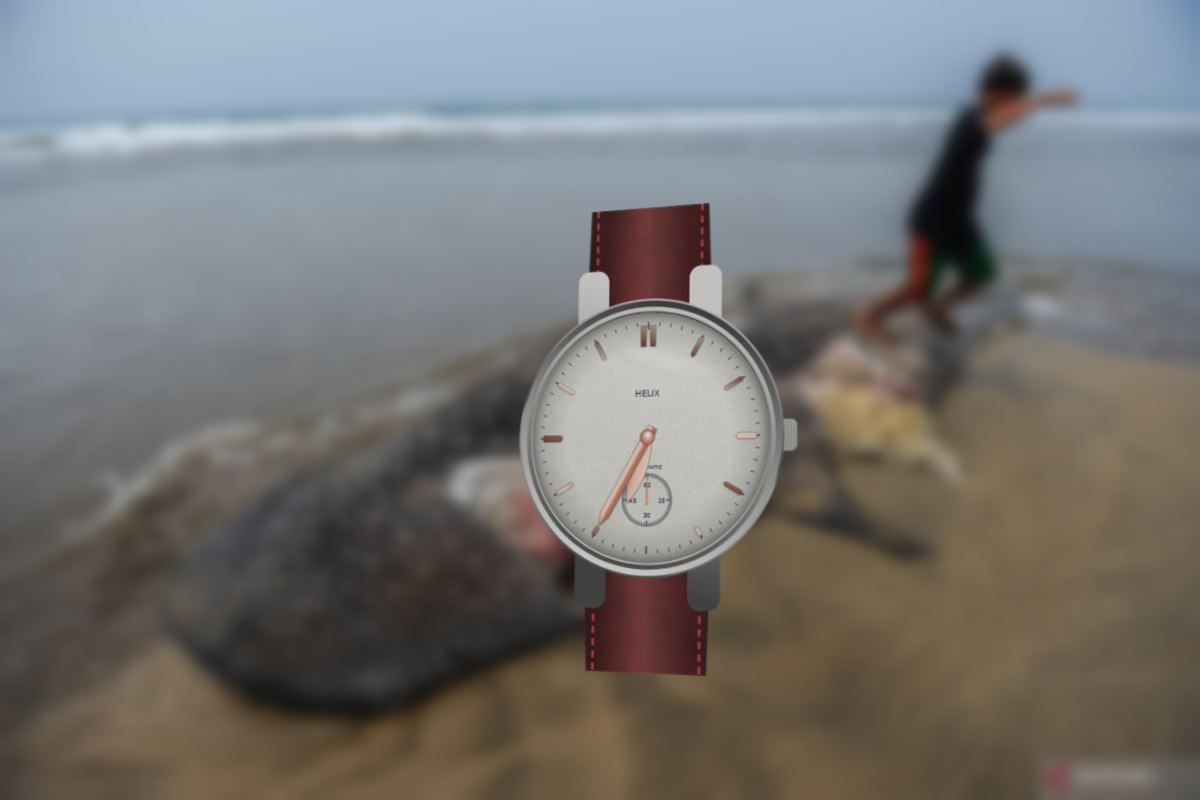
6:35
